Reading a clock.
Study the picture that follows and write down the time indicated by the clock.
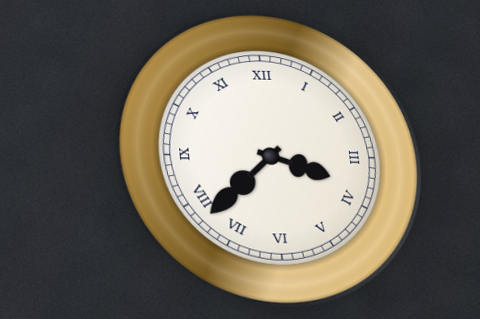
3:38
